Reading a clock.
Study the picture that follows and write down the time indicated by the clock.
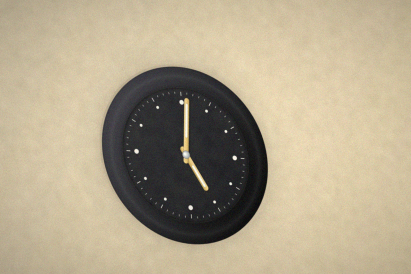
5:01
